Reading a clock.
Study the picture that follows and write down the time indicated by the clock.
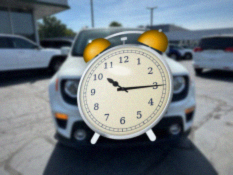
10:15
